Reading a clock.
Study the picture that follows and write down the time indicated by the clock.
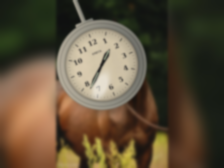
1:38
